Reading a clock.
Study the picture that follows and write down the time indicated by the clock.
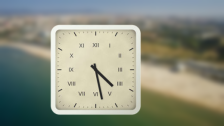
4:28
